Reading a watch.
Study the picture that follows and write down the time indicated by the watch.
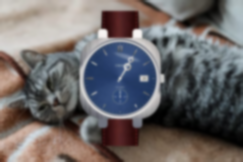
1:05
